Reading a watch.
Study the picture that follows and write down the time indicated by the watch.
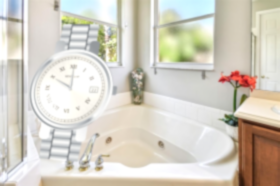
10:00
